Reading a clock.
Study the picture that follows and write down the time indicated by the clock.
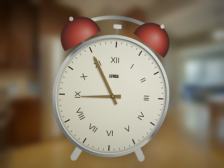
8:55
